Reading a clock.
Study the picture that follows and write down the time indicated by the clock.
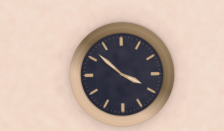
3:52
